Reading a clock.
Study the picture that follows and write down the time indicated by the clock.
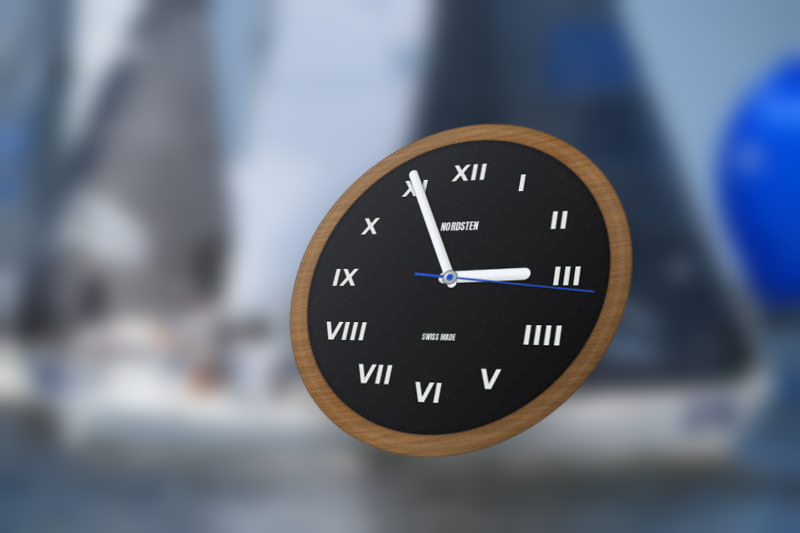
2:55:16
